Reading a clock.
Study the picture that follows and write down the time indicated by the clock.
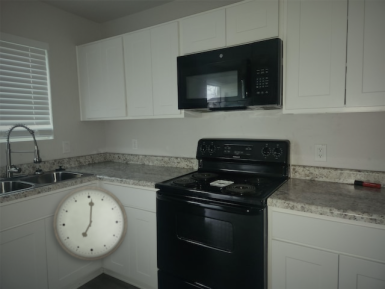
7:01
